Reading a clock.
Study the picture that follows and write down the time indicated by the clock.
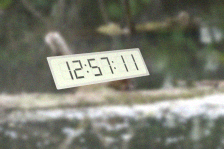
12:57:11
